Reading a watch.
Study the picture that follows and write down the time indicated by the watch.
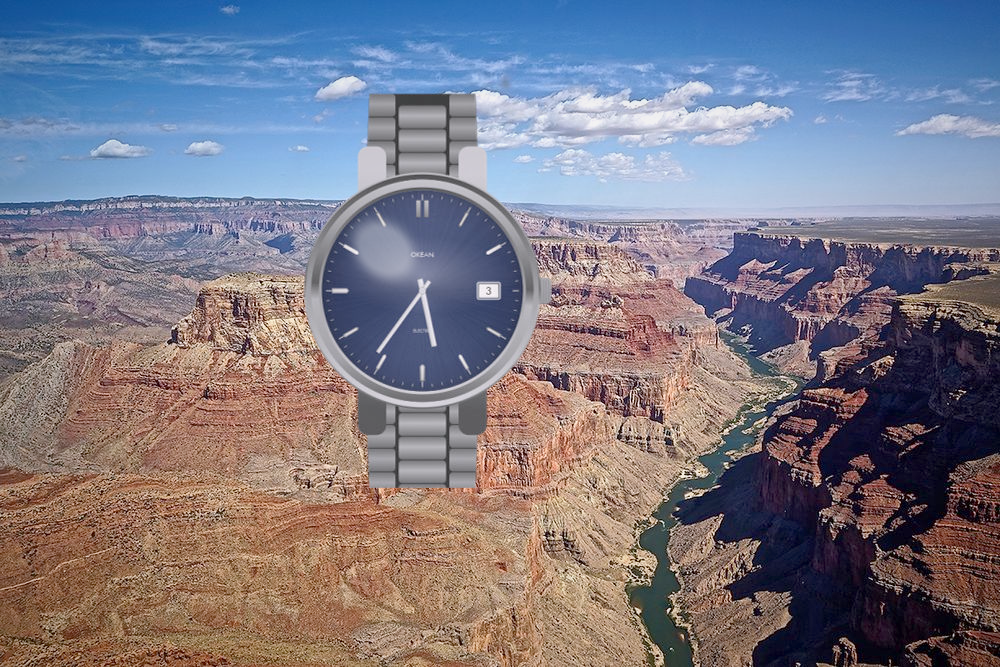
5:36
